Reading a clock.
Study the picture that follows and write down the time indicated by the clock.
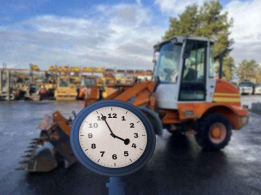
3:56
